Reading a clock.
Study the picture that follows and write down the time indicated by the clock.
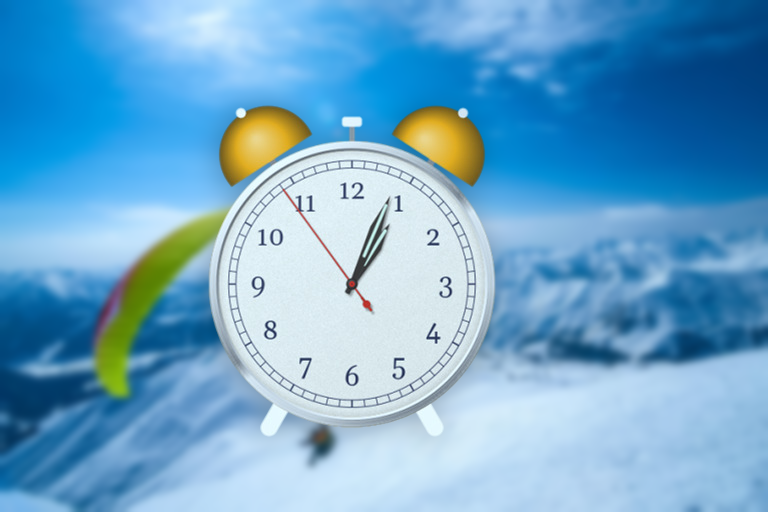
1:03:54
